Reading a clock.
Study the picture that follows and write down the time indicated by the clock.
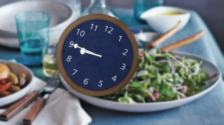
8:45
